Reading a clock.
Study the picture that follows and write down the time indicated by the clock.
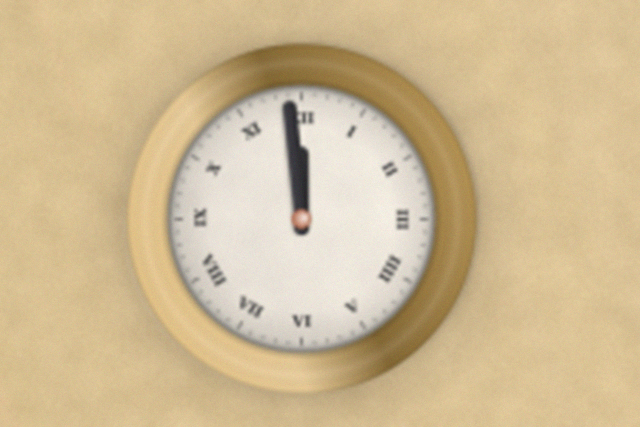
11:59
